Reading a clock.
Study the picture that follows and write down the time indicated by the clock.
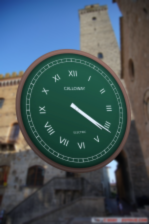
4:21
